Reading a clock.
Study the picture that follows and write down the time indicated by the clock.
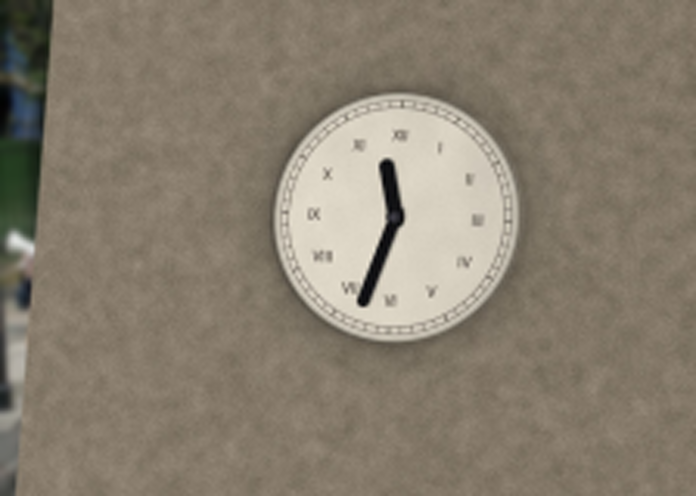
11:33
